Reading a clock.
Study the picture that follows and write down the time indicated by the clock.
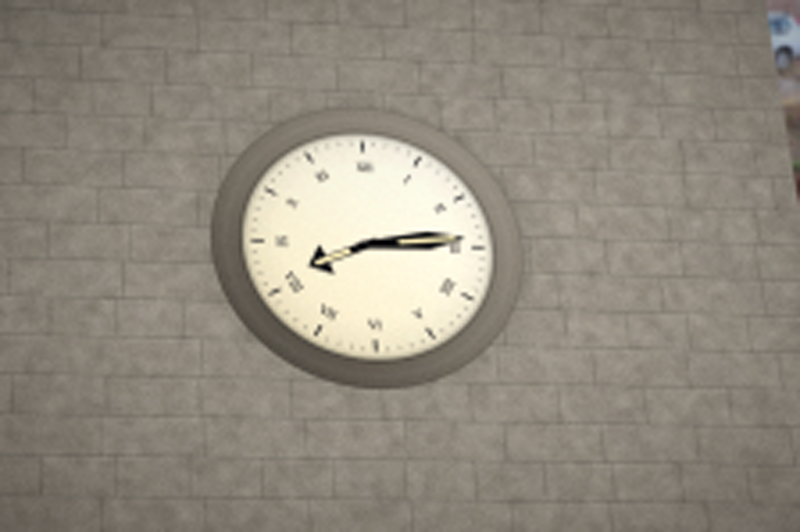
8:14
